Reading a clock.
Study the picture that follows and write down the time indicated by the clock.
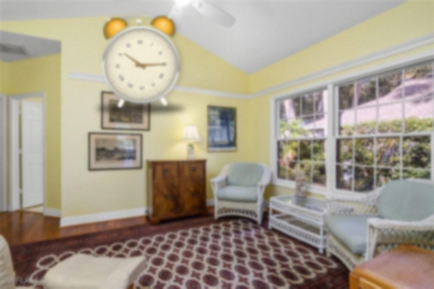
10:15
